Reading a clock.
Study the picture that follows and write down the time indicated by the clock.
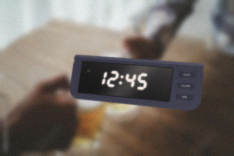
12:45
